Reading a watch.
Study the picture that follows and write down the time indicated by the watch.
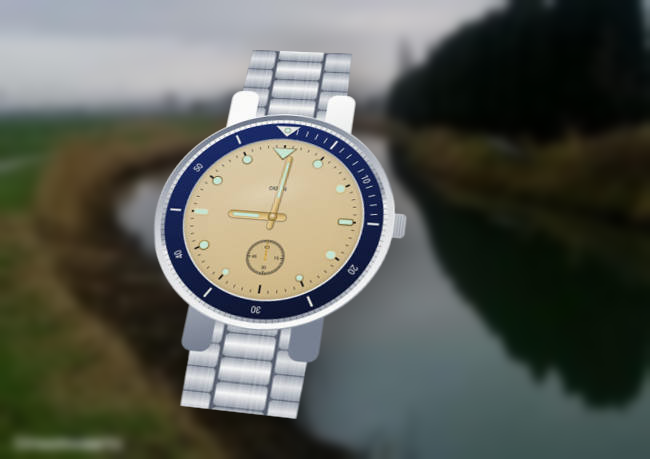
9:01
